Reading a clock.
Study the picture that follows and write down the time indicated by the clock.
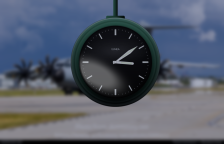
3:09
